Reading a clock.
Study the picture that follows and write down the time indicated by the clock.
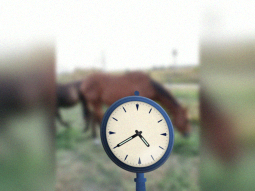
4:40
